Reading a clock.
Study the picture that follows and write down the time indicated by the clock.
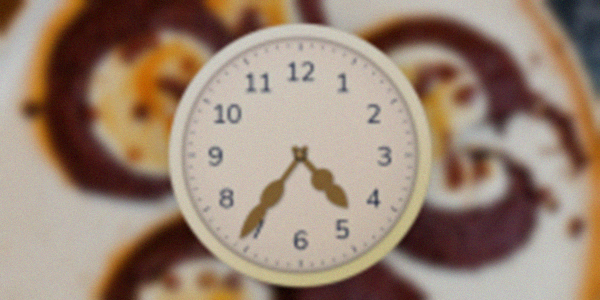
4:36
